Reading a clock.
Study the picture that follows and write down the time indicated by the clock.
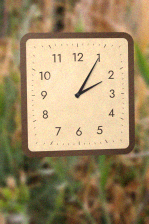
2:05
